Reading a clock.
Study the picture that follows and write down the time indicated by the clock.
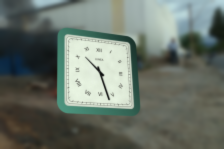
10:27
